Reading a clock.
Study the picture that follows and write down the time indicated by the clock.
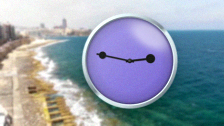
2:47
